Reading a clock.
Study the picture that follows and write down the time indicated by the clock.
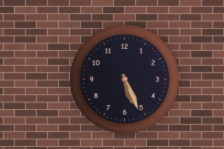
5:26
